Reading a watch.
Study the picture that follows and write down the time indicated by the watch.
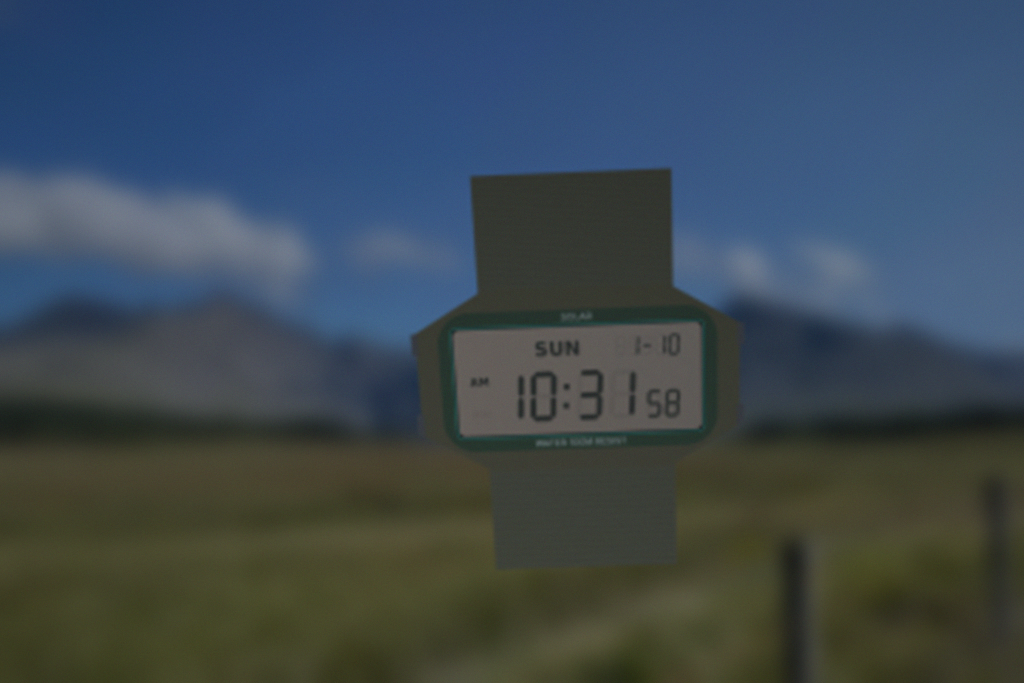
10:31:58
